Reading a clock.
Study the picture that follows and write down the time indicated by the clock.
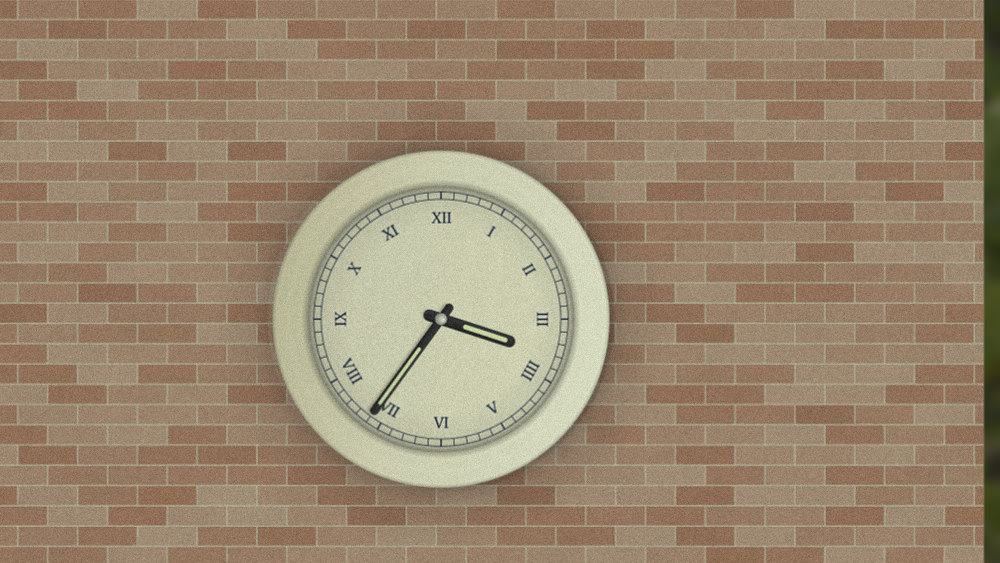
3:36
